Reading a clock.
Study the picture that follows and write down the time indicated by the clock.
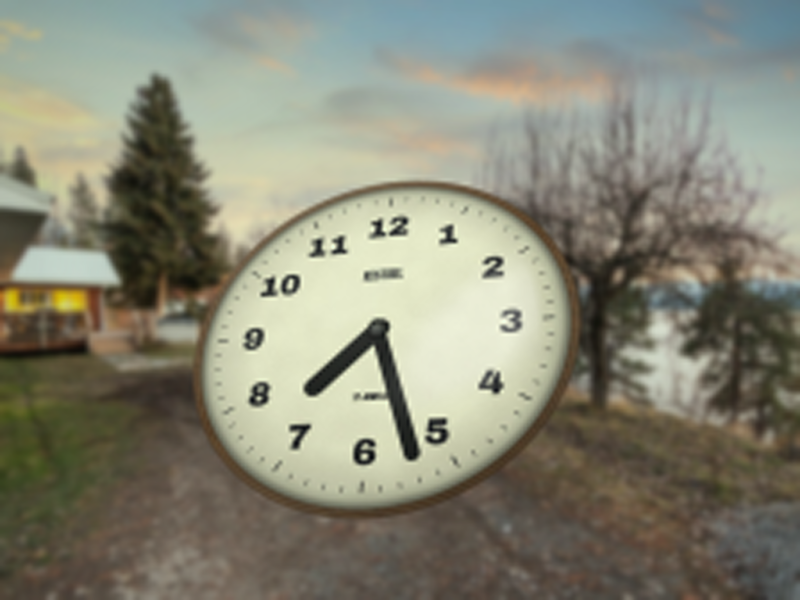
7:27
